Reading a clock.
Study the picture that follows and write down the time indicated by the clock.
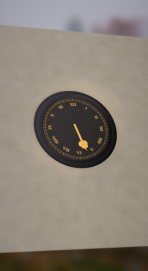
5:27
